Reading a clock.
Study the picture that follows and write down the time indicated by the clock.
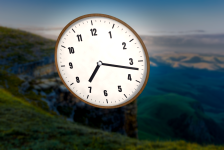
7:17
